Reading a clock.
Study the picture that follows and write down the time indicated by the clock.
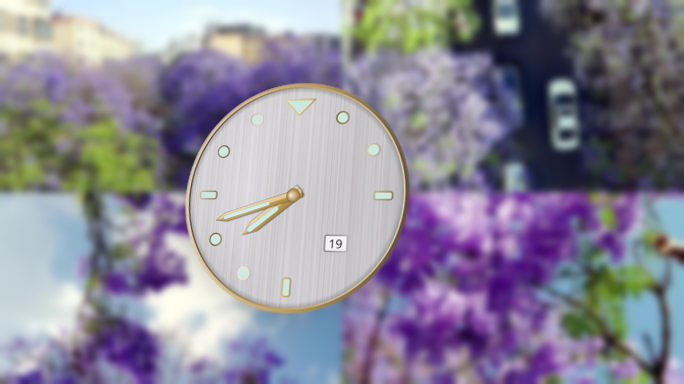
7:42
